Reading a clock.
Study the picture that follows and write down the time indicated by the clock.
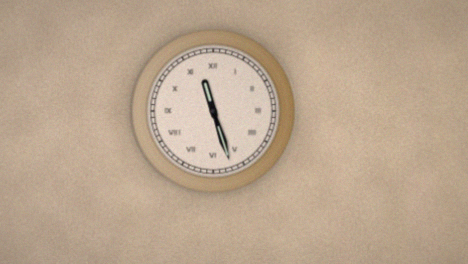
11:27
